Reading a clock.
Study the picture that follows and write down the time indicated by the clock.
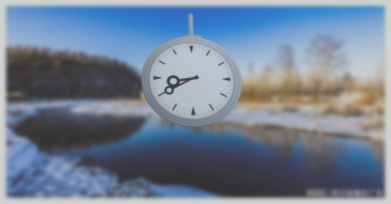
8:40
